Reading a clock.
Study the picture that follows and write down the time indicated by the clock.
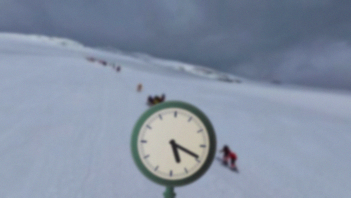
5:19
